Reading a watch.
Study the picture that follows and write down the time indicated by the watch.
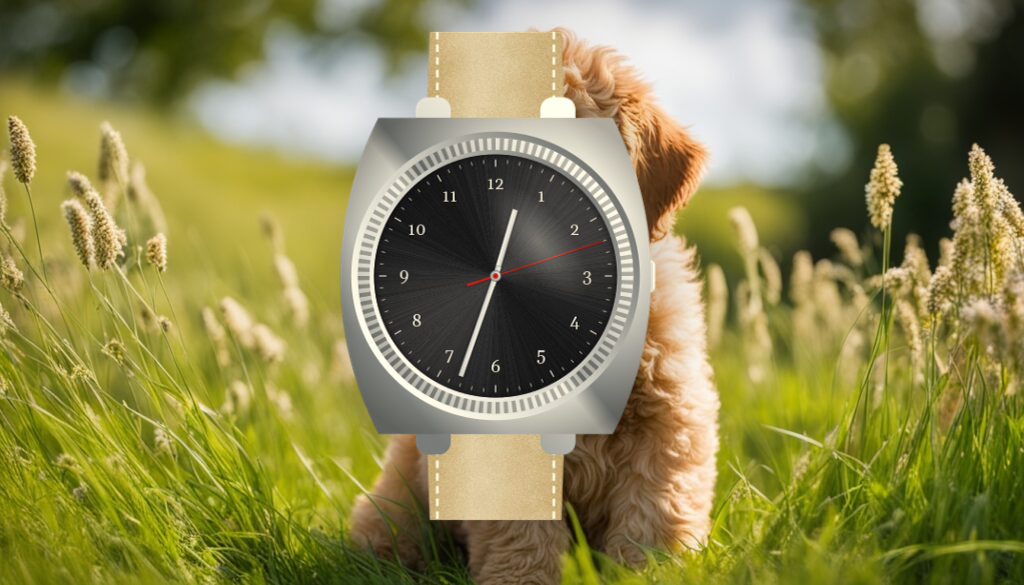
12:33:12
